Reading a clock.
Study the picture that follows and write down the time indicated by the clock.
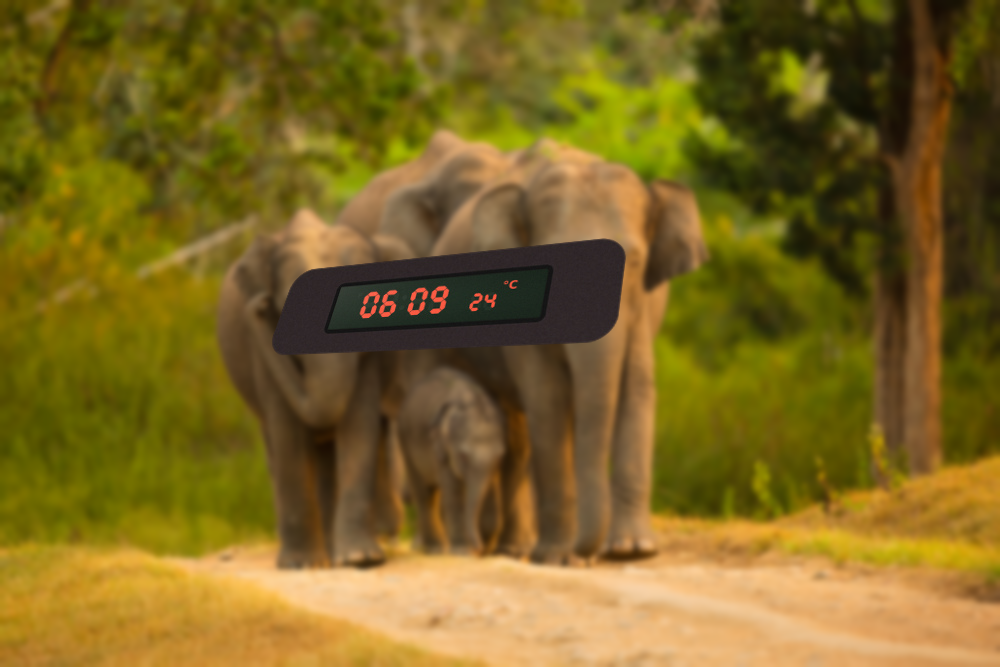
6:09
